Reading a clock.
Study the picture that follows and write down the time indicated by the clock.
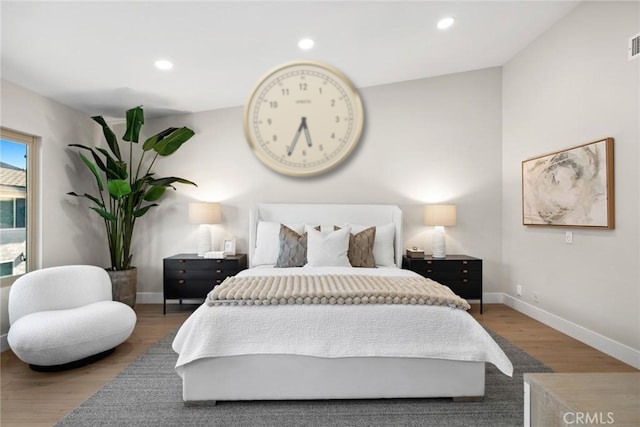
5:34
